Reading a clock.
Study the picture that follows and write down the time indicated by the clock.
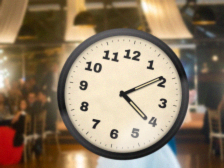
4:09
